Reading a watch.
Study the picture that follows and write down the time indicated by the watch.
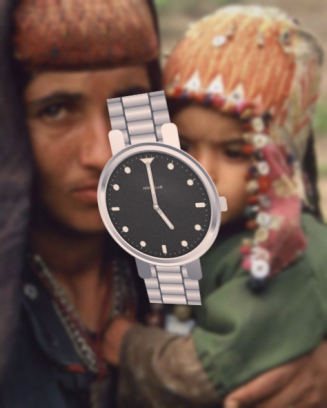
5:00
